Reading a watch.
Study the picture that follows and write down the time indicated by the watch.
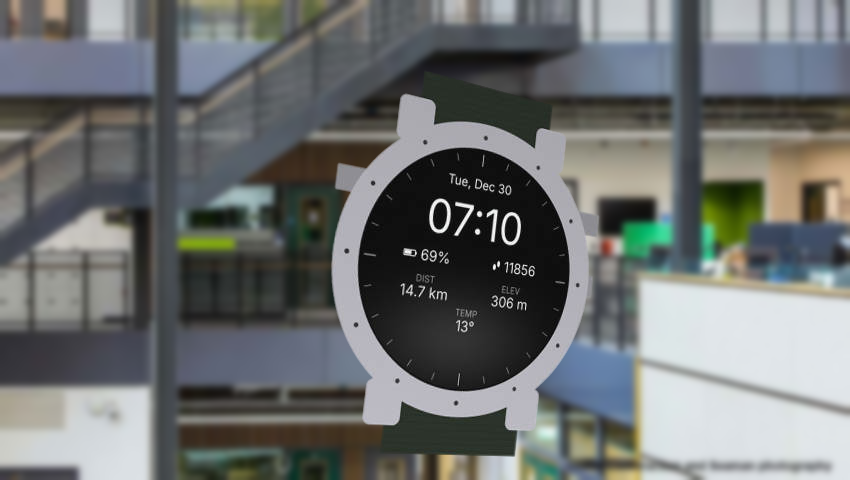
7:10
